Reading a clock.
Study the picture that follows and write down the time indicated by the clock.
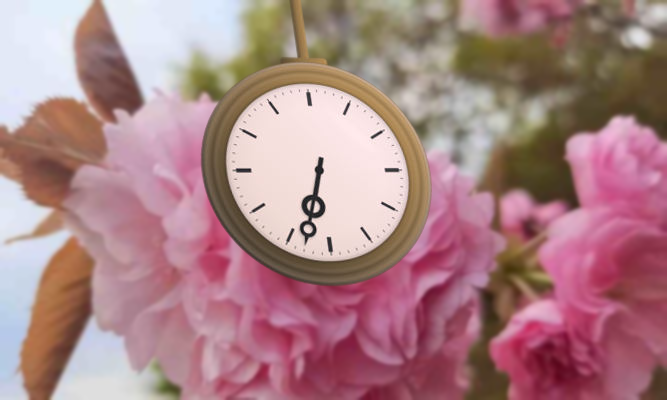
6:33
